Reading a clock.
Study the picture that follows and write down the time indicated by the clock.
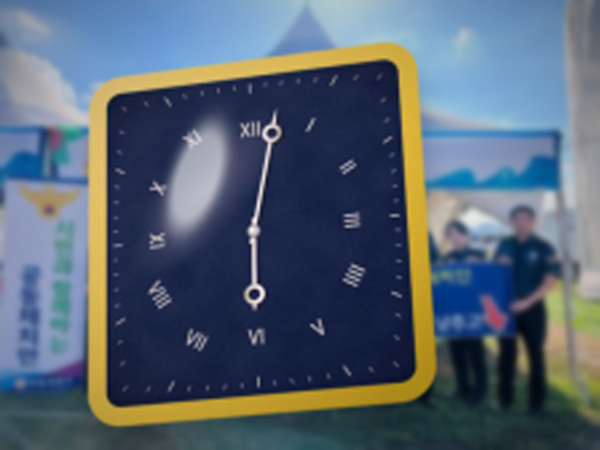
6:02
